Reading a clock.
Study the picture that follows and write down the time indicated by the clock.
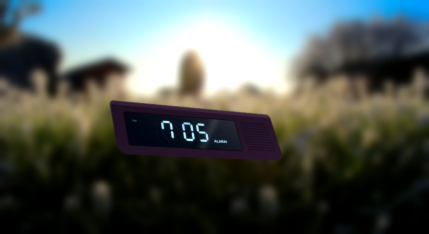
7:05
